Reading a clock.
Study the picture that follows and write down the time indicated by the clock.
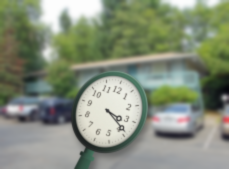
3:19
